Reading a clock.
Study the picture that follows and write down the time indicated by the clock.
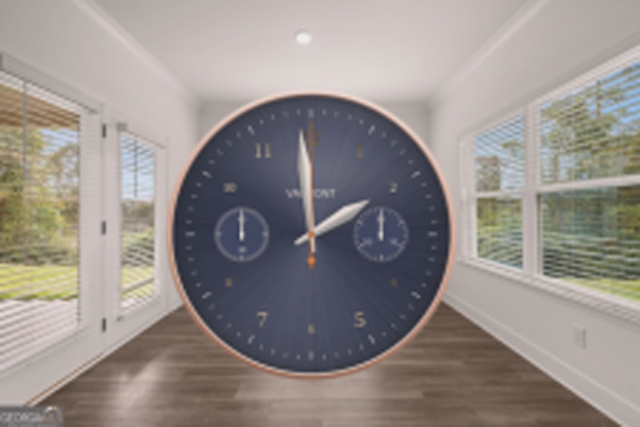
1:59
